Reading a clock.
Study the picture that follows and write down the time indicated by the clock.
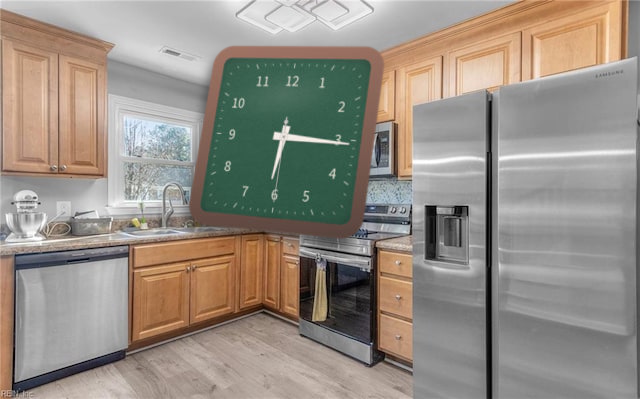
6:15:30
